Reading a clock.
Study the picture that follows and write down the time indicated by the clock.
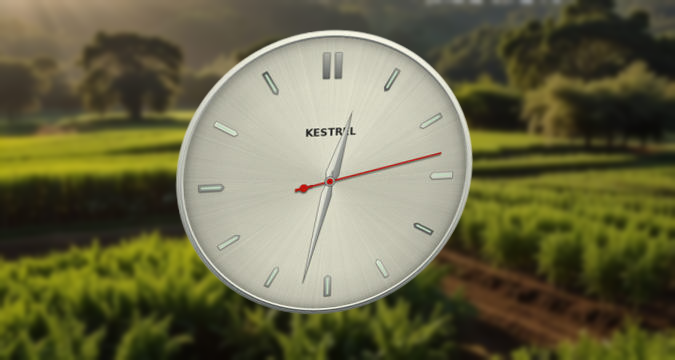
12:32:13
